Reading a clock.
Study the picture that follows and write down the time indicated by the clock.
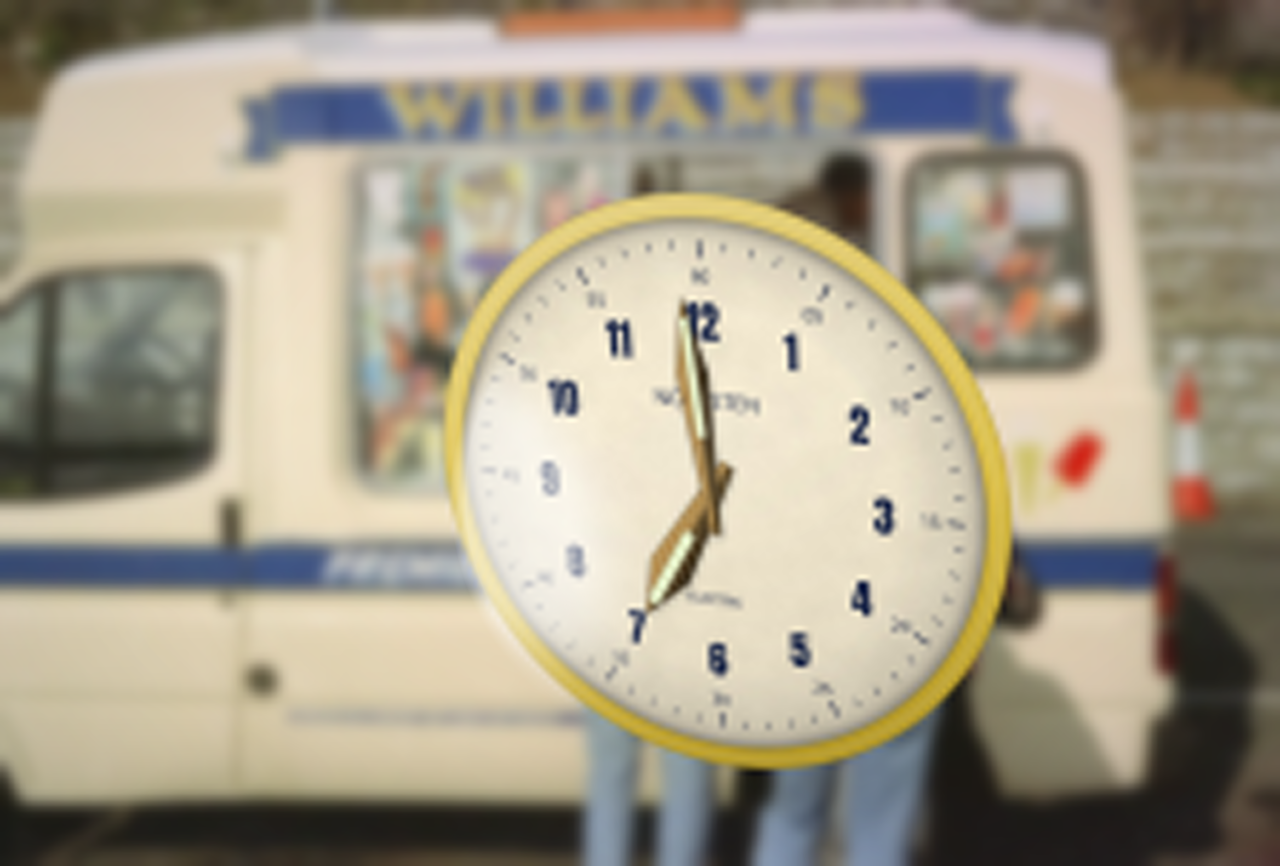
6:59
